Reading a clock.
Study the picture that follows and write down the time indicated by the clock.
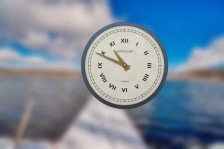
10:49
